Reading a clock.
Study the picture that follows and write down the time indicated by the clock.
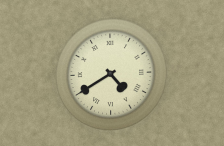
4:40
